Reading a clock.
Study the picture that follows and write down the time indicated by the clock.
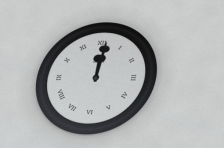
12:01
